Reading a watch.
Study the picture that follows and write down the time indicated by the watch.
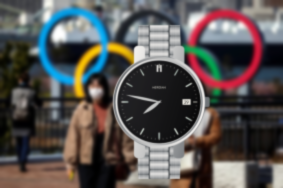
7:47
